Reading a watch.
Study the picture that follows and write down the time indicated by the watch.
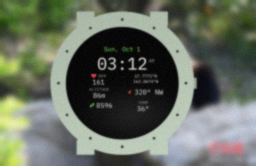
3:12
